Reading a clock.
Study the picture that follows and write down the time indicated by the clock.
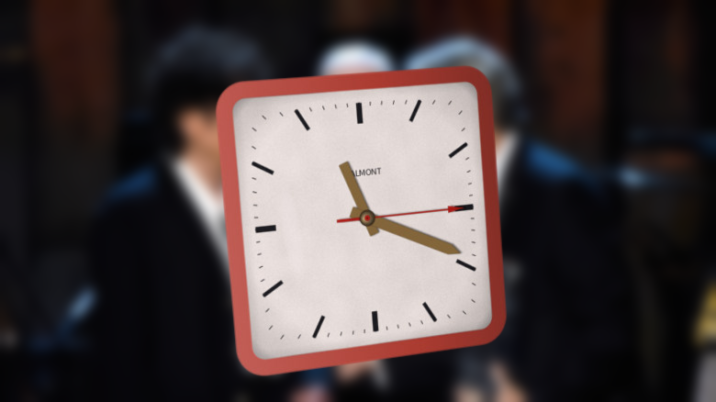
11:19:15
